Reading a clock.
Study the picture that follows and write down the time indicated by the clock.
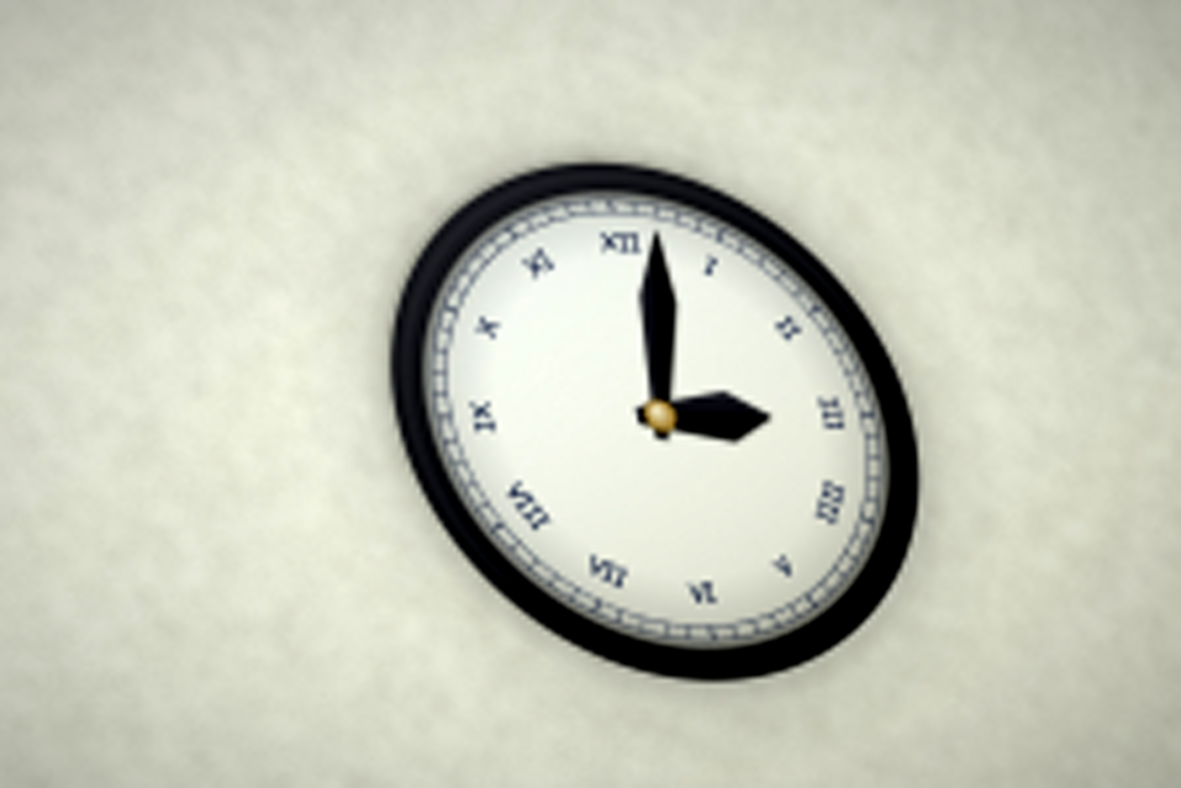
3:02
